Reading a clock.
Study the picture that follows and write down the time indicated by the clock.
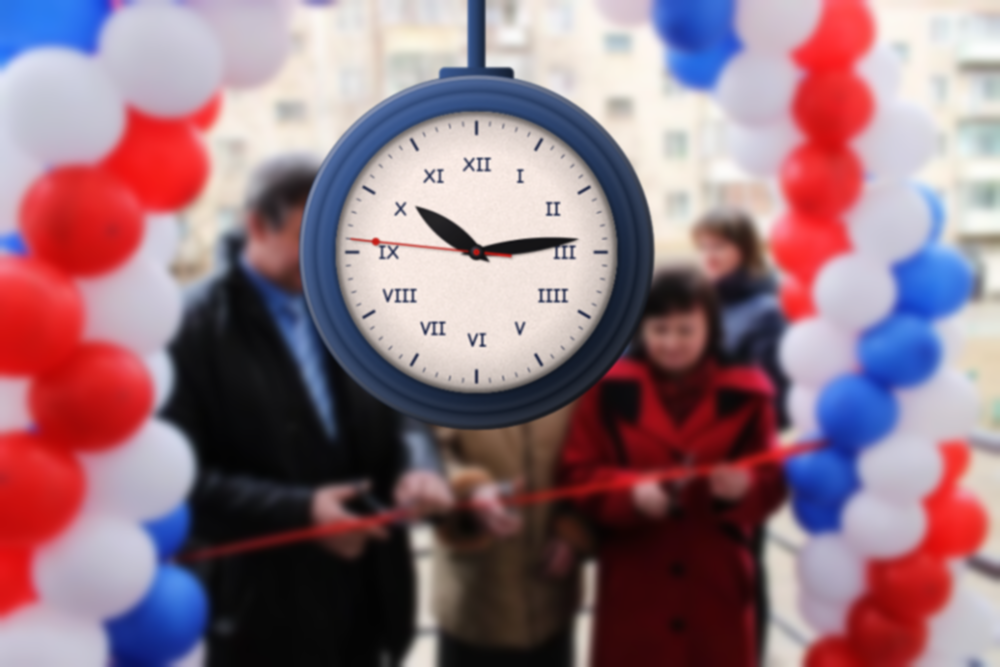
10:13:46
